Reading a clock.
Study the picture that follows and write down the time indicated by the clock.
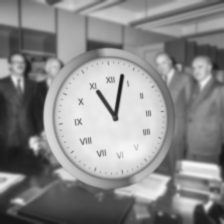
11:03
